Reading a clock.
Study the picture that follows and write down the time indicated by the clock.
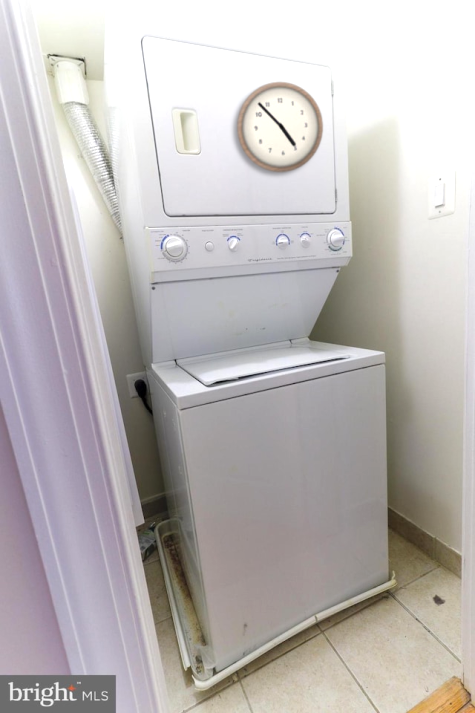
4:53
